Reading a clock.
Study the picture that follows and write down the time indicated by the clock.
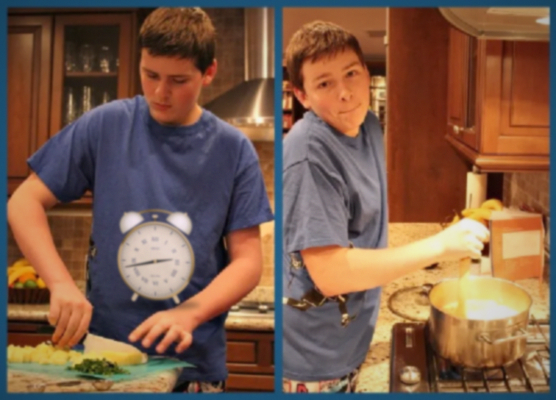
2:43
